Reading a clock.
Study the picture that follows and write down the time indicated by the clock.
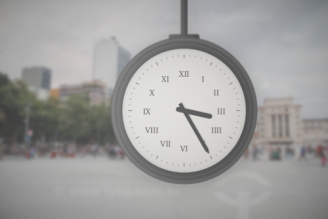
3:25
